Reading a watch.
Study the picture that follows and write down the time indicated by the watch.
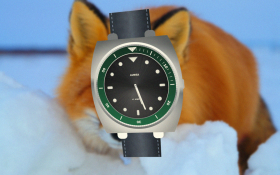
5:27
